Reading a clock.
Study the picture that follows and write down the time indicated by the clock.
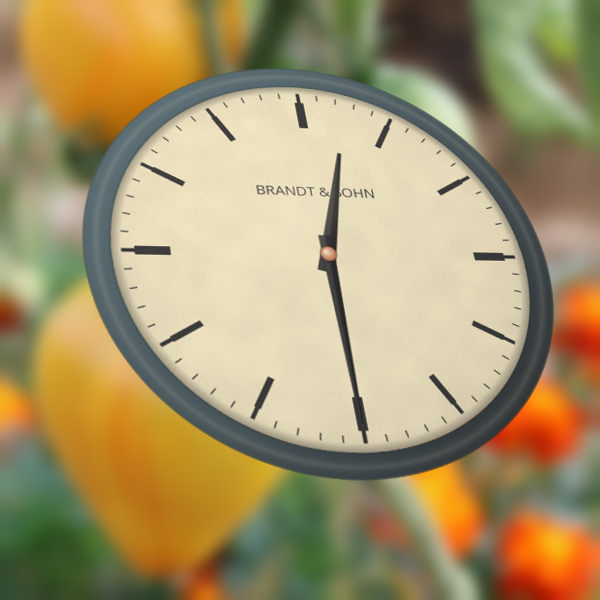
12:30
